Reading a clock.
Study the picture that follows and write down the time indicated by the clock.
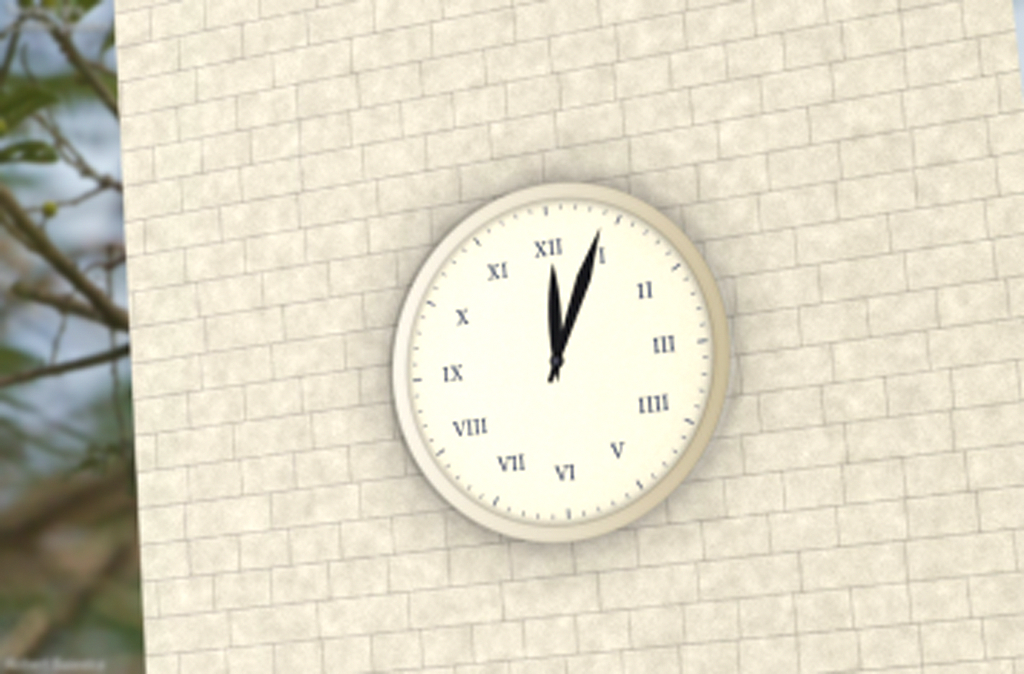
12:04
